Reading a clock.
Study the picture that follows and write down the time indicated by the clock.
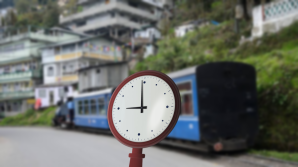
8:59
